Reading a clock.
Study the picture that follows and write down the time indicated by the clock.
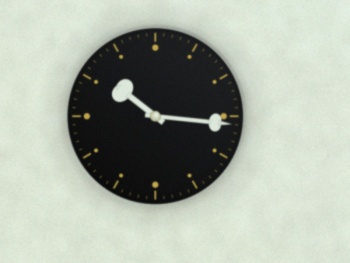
10:16
